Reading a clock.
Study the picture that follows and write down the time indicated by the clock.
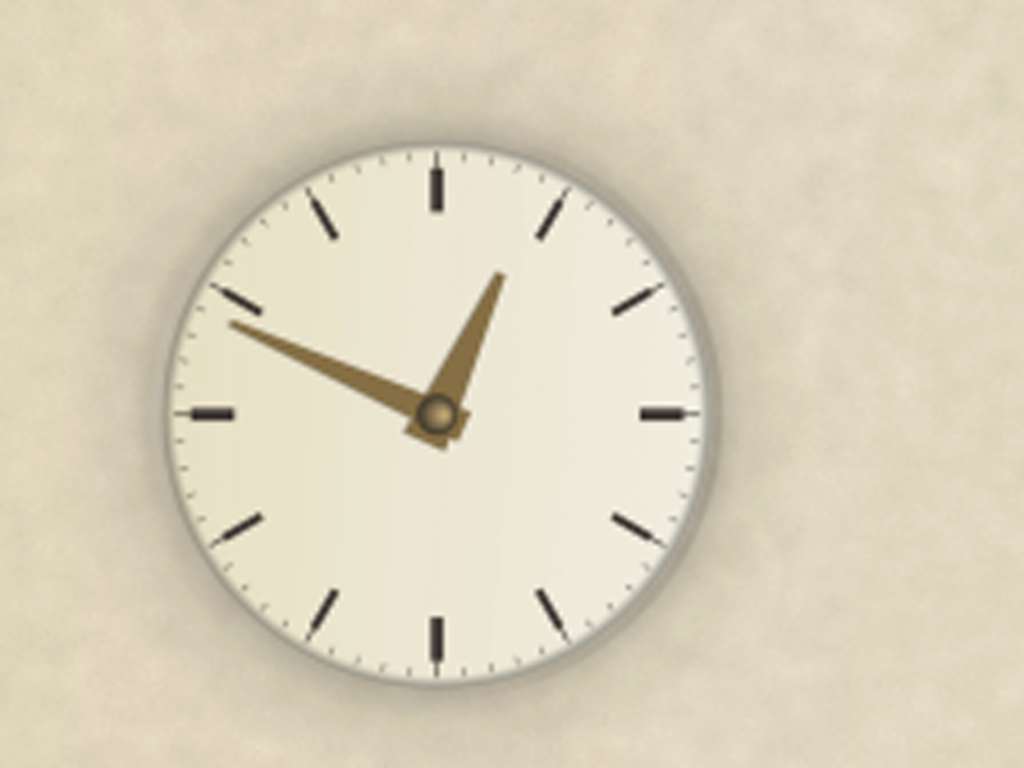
12:49
